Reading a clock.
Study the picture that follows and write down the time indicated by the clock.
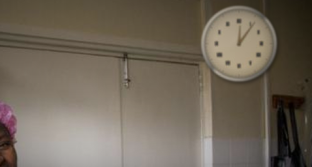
12:06
